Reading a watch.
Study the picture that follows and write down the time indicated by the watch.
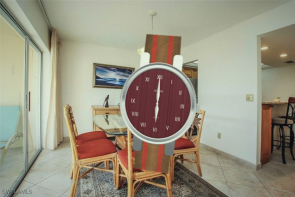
6:00
